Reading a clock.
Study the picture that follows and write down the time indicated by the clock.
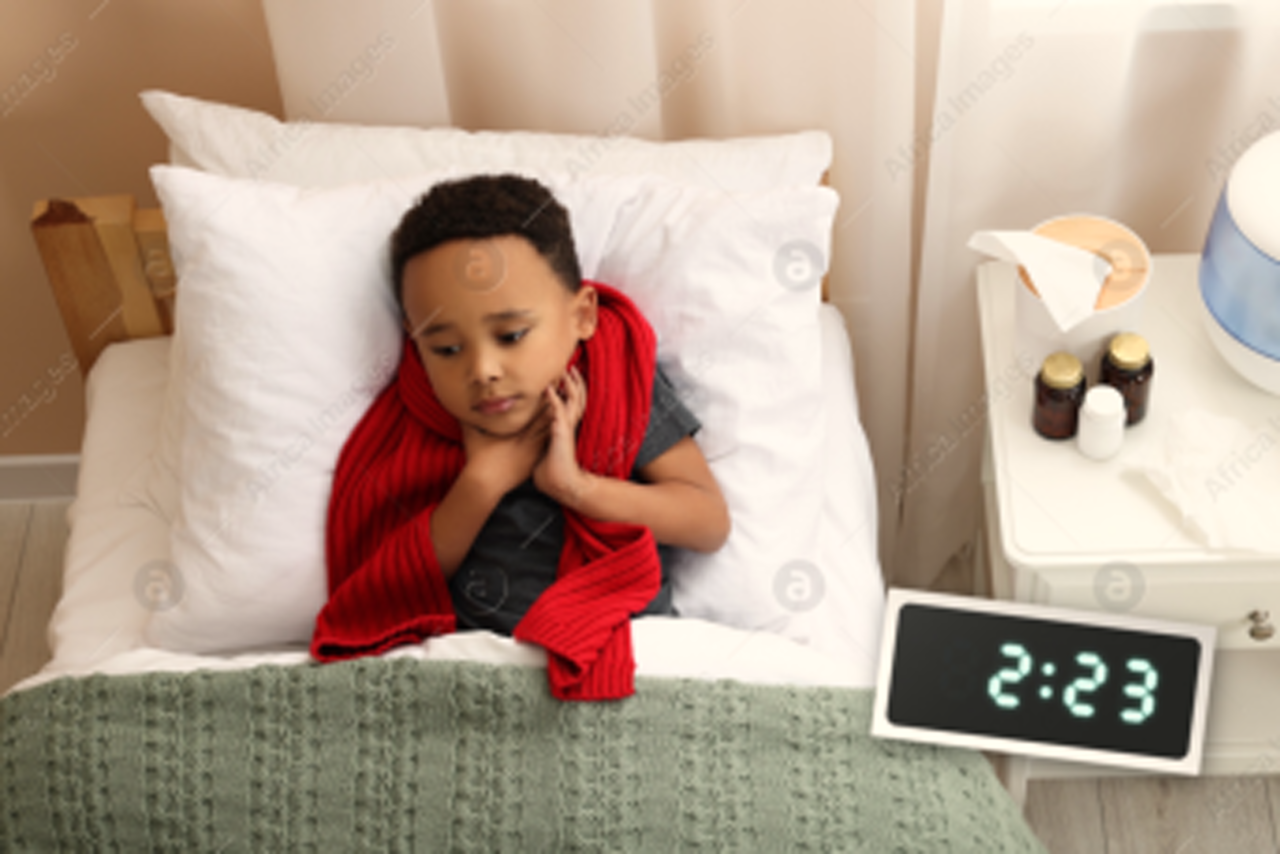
2:23
